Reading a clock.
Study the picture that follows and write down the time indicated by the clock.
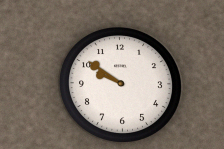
9:51
